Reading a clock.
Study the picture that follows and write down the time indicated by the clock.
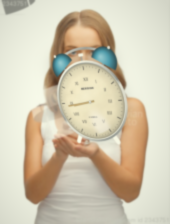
8:44
